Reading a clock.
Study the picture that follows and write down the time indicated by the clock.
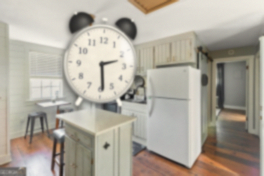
2:29
